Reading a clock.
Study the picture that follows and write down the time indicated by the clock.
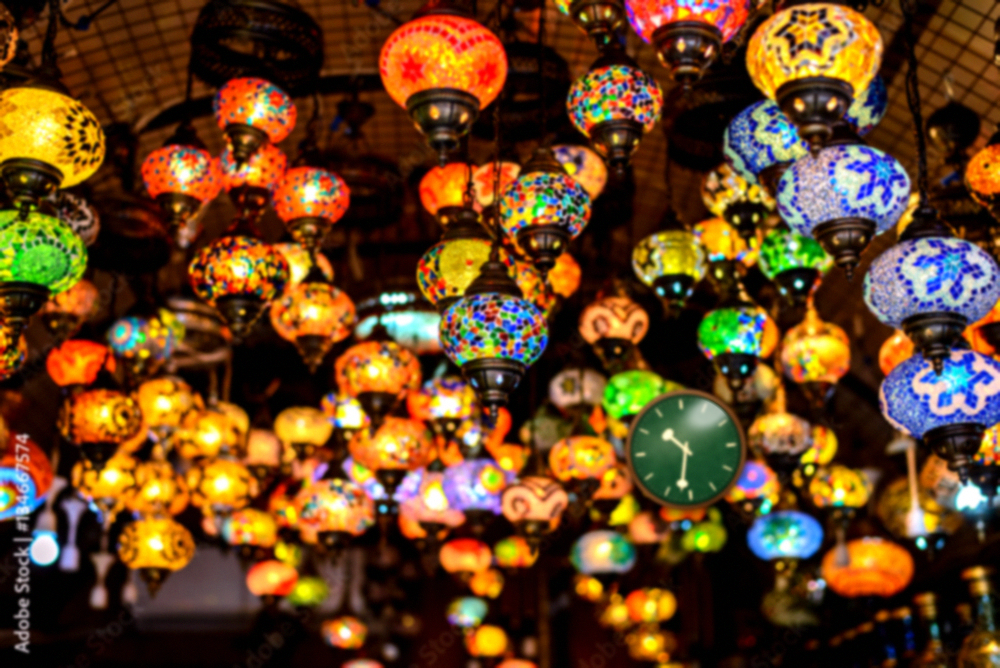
10:32
